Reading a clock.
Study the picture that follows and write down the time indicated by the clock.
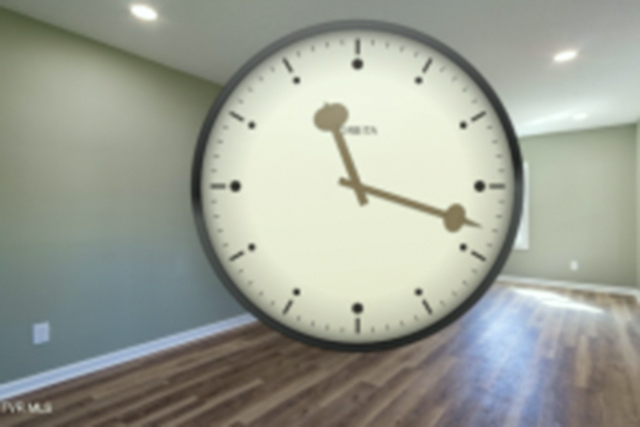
11:18
